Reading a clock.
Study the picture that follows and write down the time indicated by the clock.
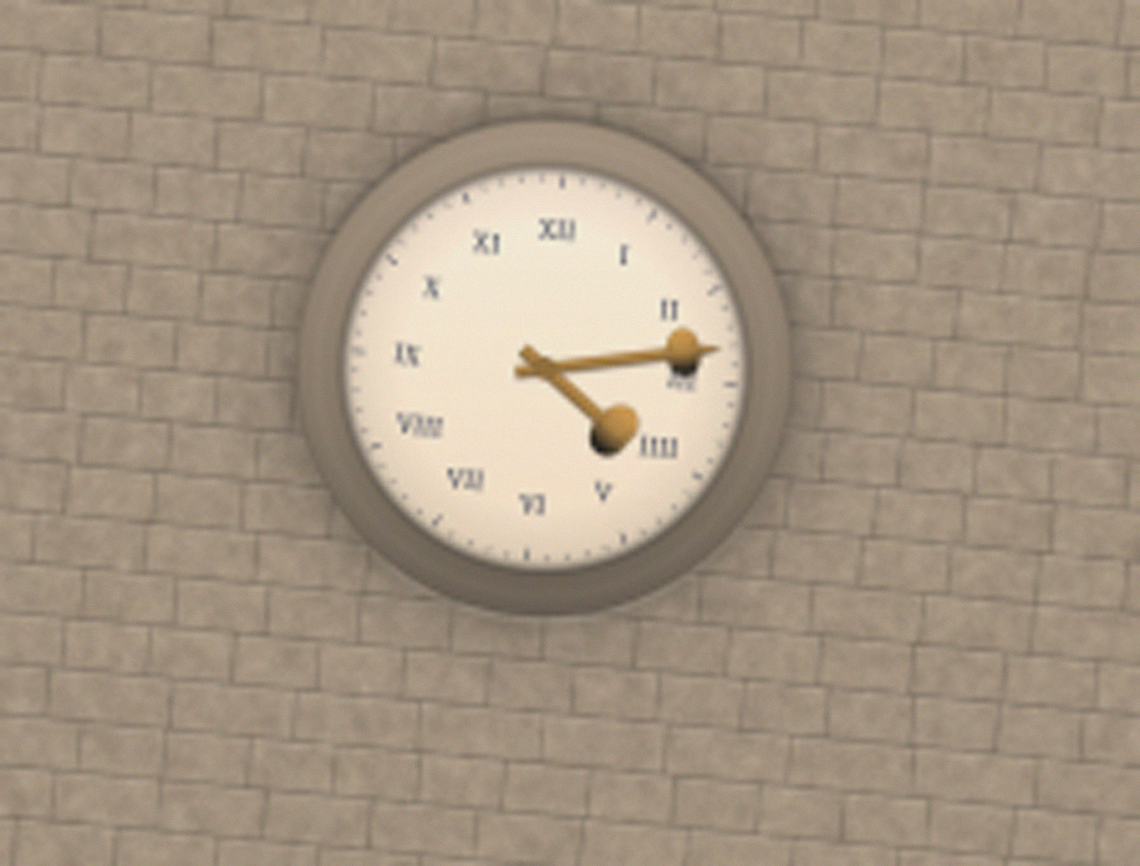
4:13
